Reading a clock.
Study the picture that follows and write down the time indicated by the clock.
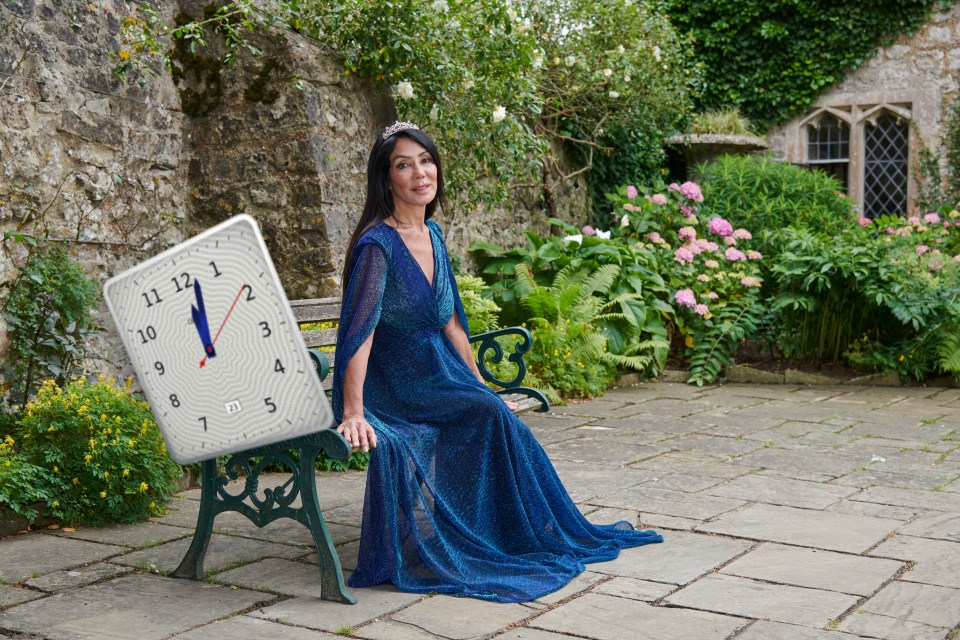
12:02:09
